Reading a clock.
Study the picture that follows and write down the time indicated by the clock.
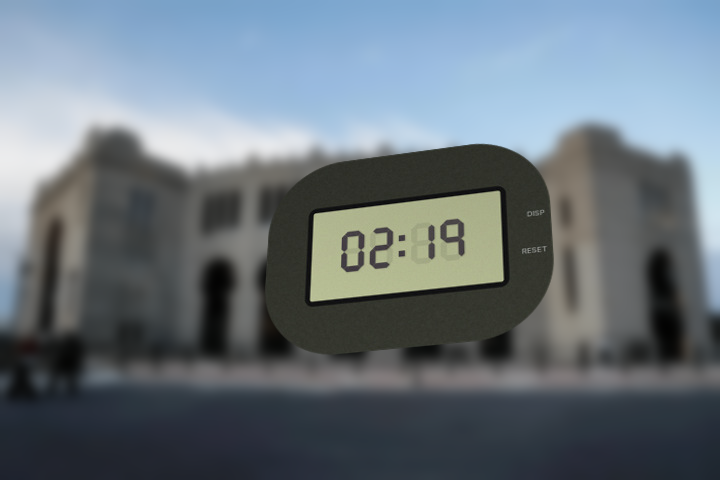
2:19
